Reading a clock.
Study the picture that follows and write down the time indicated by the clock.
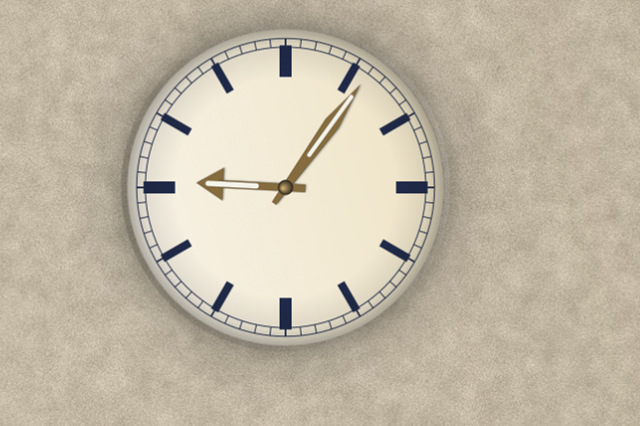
9:06
